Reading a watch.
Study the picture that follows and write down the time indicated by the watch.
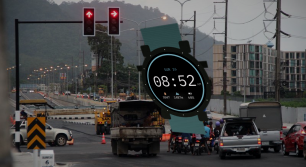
8:52
